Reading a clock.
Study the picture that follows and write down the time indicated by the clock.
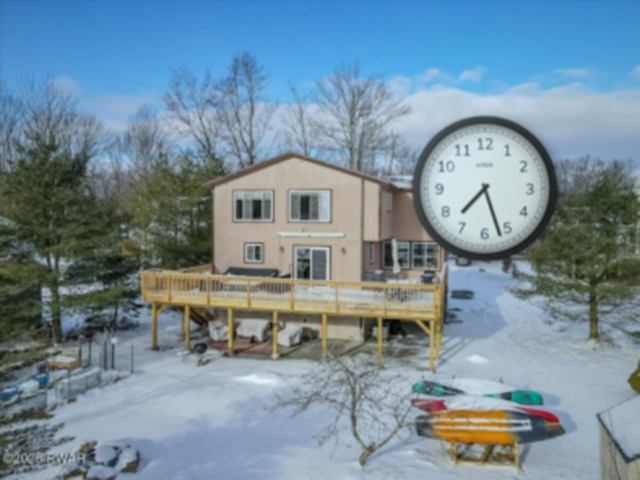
7:27
